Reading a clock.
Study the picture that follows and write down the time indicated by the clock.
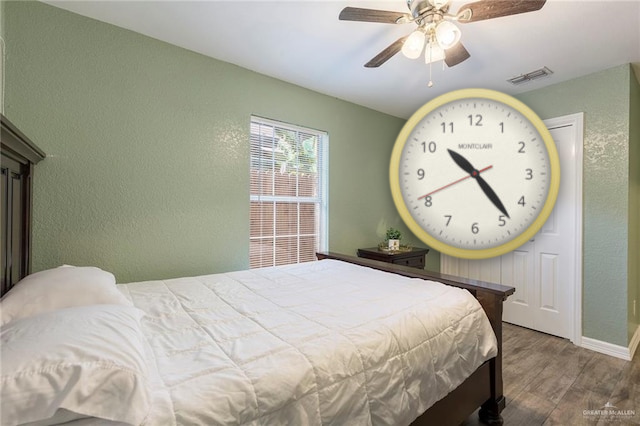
10:23:41
